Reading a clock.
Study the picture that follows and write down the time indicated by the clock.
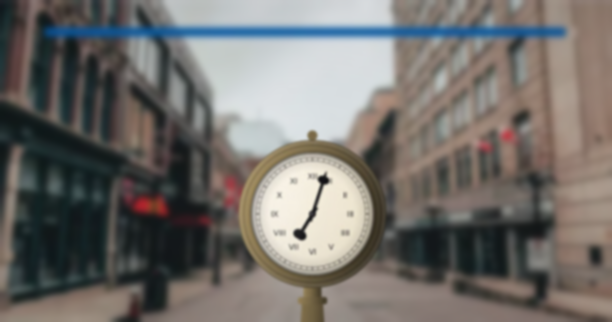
7:03
